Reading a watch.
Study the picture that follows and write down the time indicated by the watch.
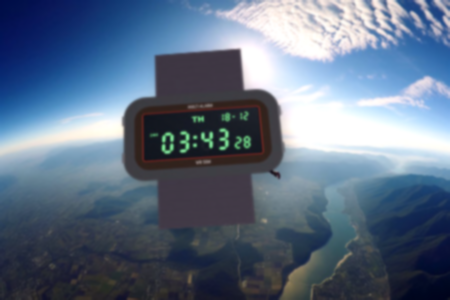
3:43:28
